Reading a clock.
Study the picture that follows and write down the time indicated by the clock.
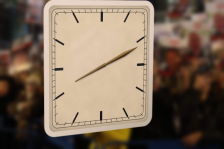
8:11
